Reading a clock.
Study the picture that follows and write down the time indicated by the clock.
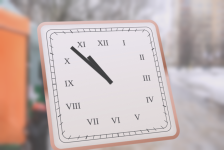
10:53
